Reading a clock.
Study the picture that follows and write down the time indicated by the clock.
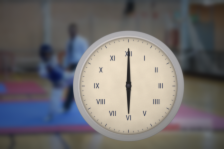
6:00
